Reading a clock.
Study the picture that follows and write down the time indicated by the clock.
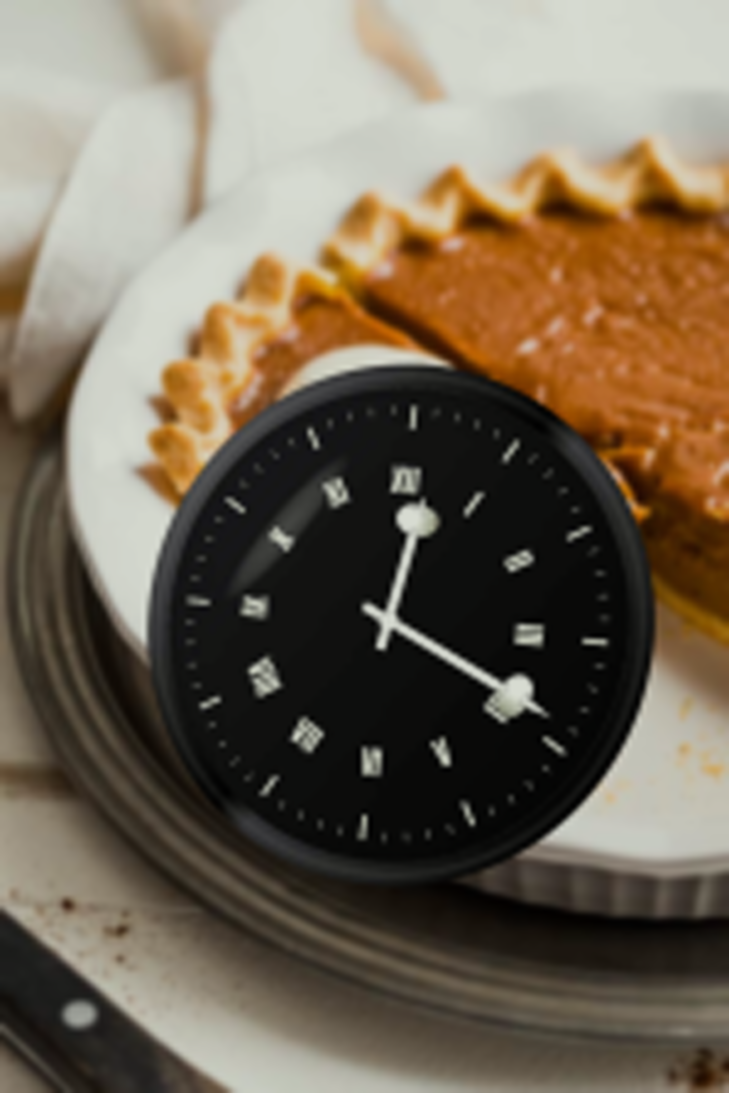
12:19
